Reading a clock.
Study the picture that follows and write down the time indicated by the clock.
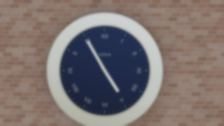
4:55
